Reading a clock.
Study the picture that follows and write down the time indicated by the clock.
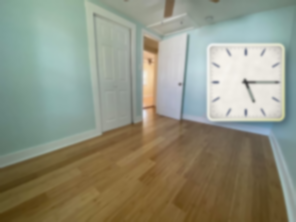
5:15
